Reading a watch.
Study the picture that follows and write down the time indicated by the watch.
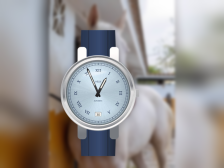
12:56
